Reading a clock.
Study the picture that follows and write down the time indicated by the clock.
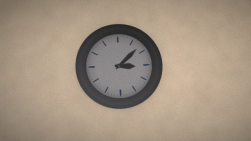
3:08
